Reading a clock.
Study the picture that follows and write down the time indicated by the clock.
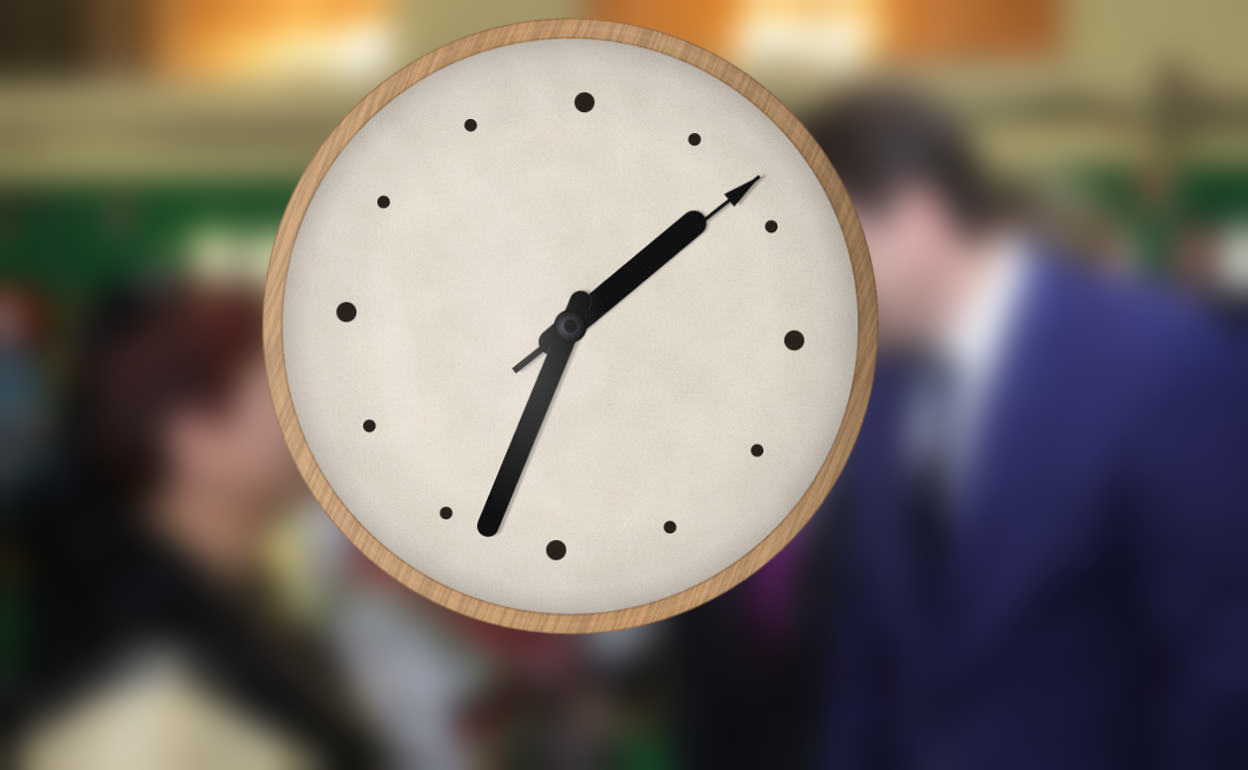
1:33:08
